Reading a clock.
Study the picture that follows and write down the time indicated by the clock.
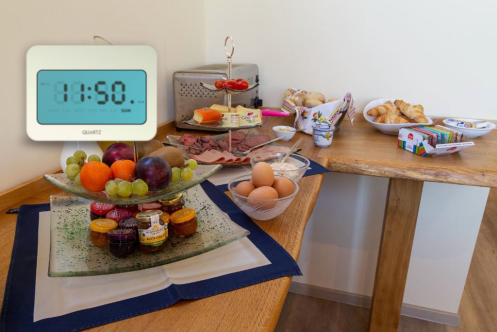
11:50
